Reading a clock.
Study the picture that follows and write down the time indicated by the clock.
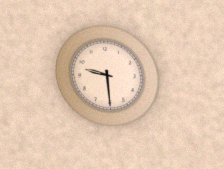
9:30
